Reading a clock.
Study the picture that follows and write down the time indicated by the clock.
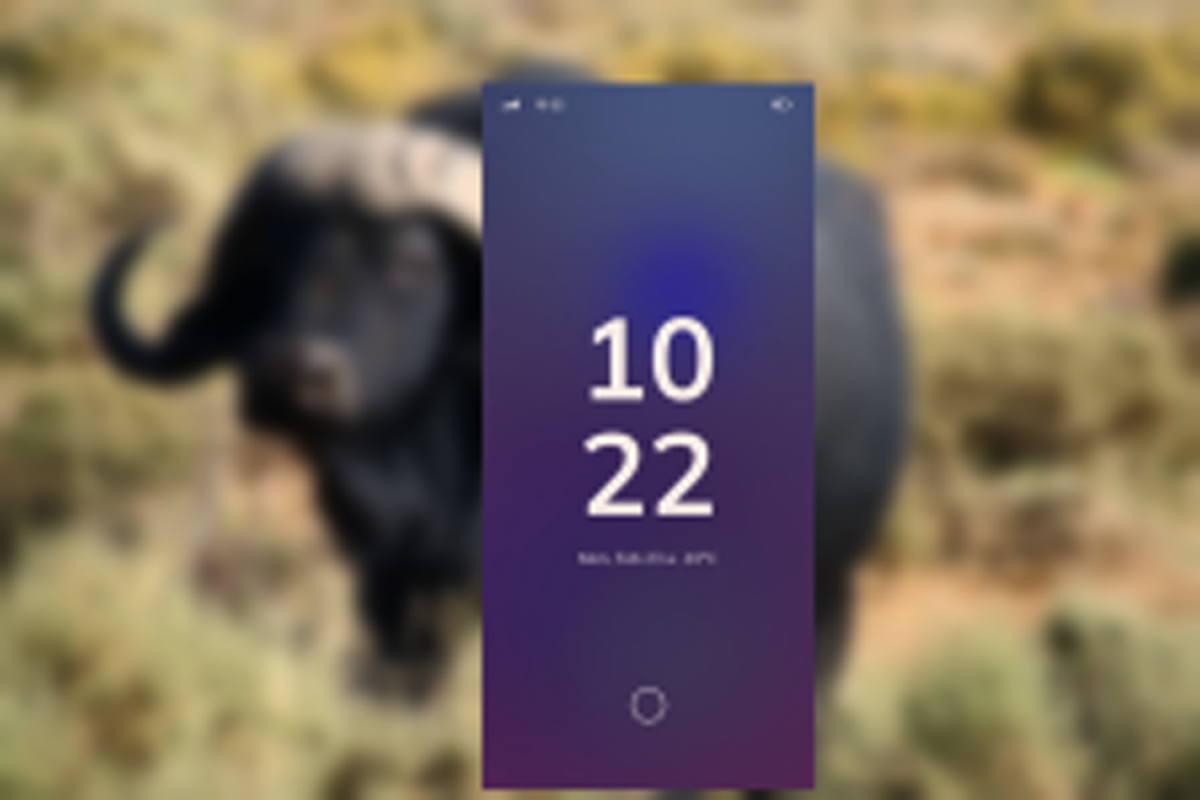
10:22
